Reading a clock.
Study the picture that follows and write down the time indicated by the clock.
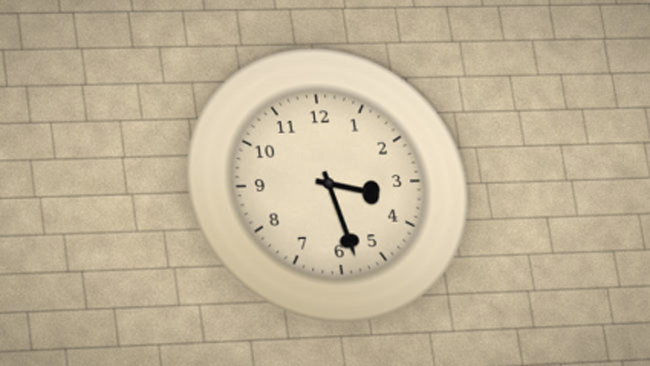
3:28
